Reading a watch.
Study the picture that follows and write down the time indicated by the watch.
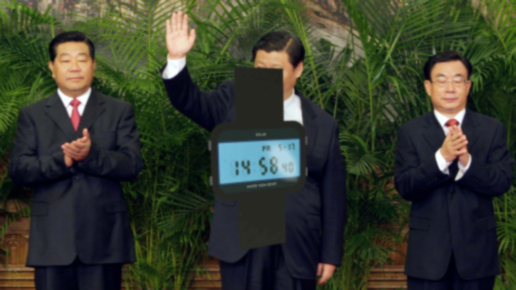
14:58:40
